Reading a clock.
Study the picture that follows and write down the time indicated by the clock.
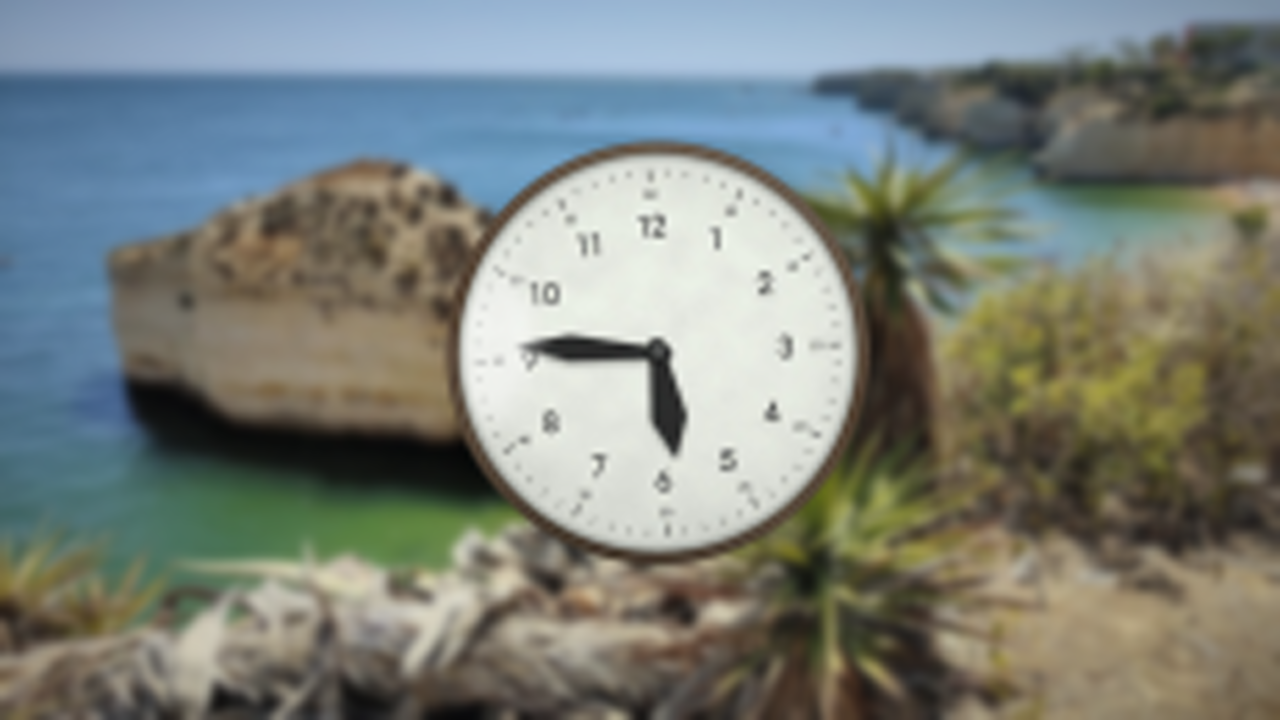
5:46
